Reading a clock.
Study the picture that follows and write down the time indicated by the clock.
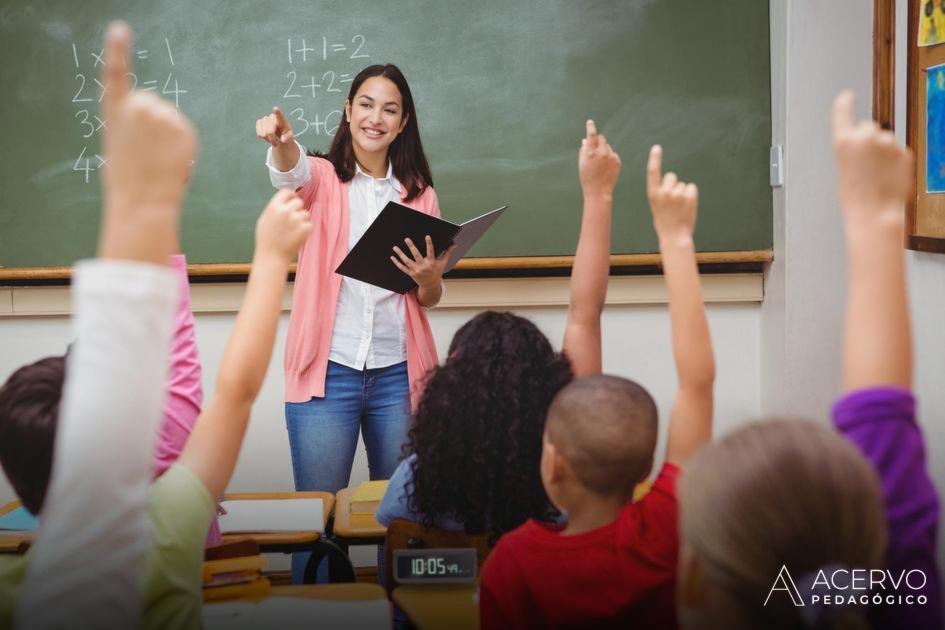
10:05
